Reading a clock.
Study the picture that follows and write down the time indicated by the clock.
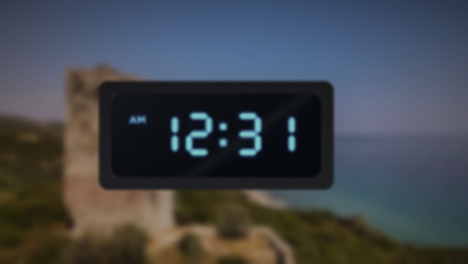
12:31
